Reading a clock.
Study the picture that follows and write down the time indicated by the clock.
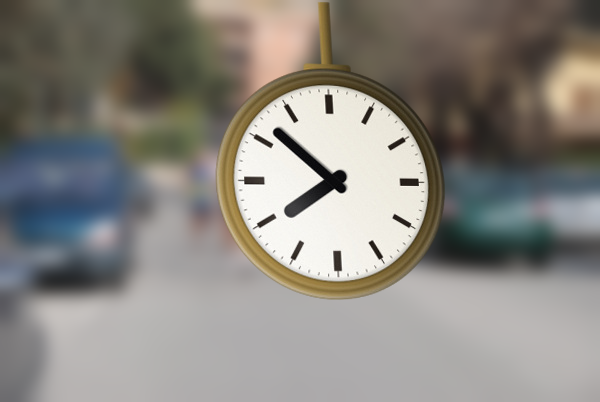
7:52
